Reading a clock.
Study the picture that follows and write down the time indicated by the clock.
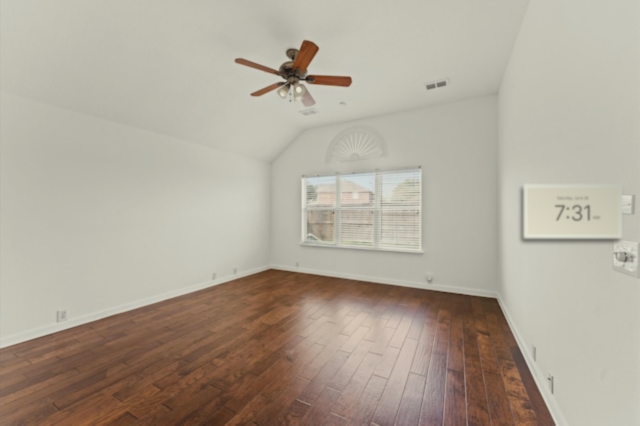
7:31
